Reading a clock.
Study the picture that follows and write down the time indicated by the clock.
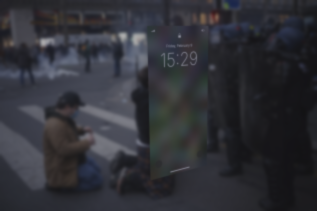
15:29
